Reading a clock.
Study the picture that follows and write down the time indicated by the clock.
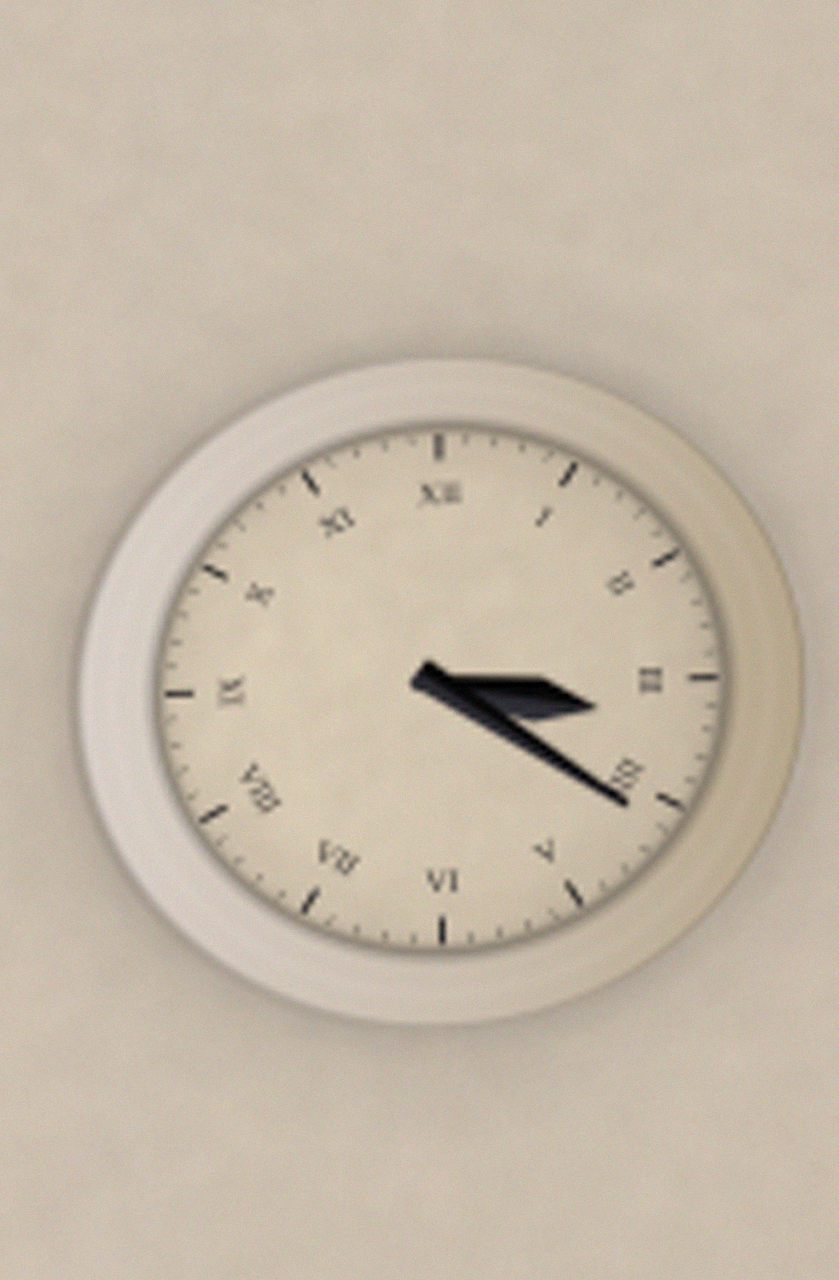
3:21
